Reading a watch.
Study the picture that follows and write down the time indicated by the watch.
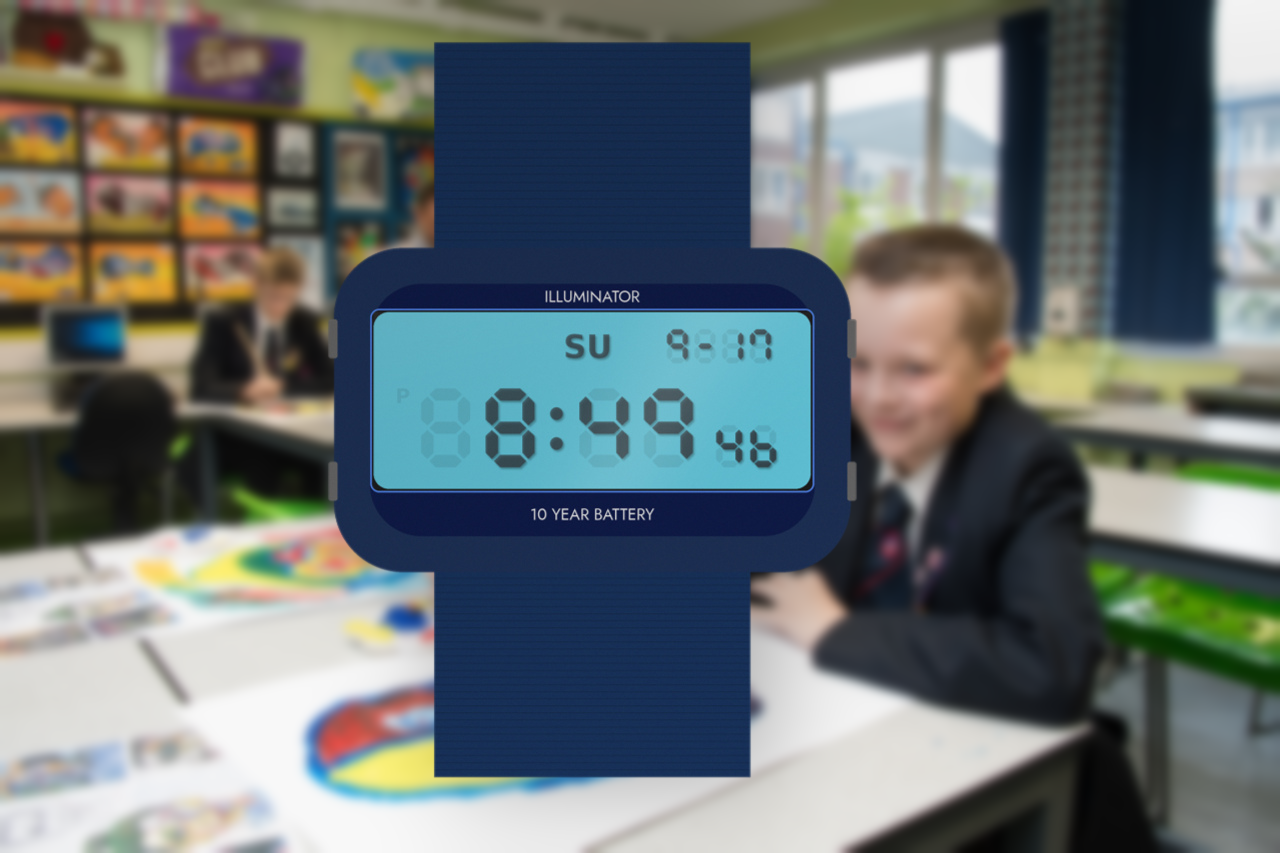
8:49:46
